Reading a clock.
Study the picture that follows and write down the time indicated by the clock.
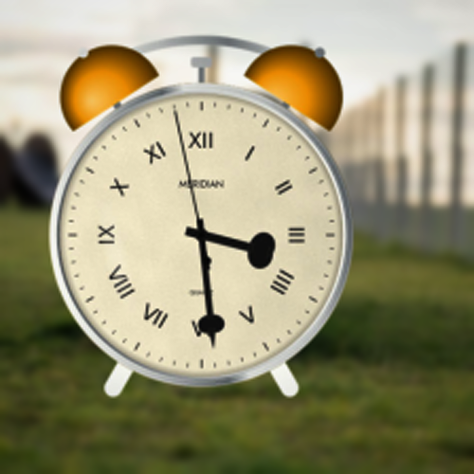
3:28:58
